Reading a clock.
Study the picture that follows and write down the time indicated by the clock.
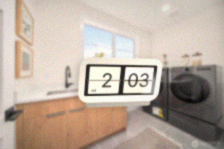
2:03
